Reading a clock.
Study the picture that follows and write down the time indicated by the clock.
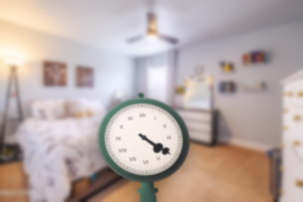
4:21
